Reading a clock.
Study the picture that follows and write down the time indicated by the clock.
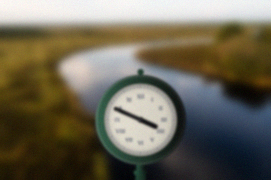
3:49
